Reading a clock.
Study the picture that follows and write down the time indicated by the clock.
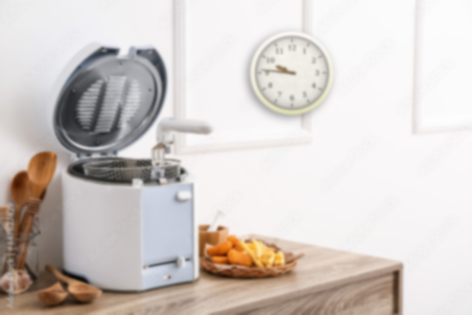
9:46
